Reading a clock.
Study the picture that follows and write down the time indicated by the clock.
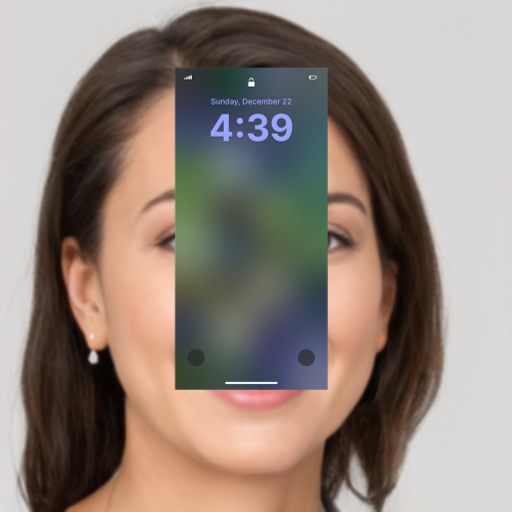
4:39
